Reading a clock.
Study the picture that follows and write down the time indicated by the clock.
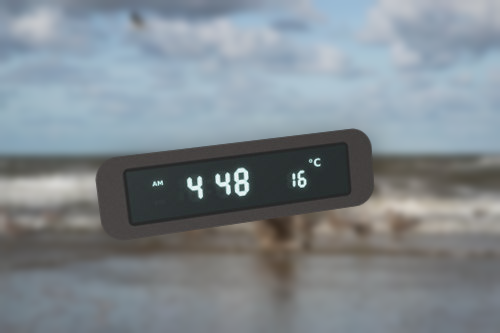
4:48
